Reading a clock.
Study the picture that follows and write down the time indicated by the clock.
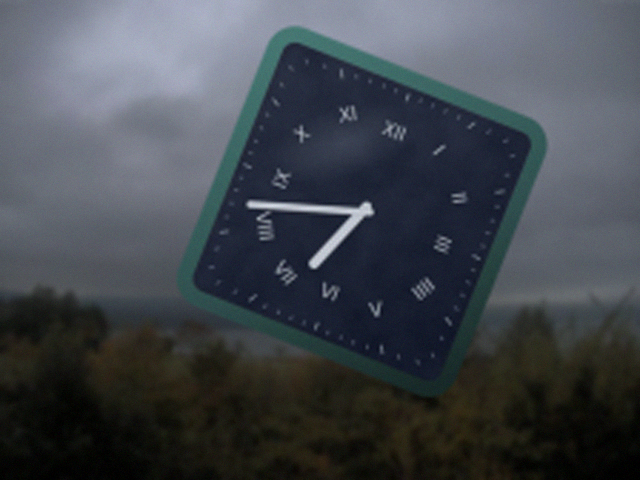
6:42
